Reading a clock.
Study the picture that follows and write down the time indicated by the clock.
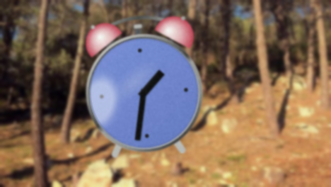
1:32
